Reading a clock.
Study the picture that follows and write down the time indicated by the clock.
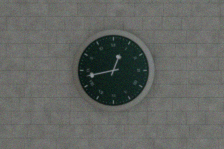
12:43
